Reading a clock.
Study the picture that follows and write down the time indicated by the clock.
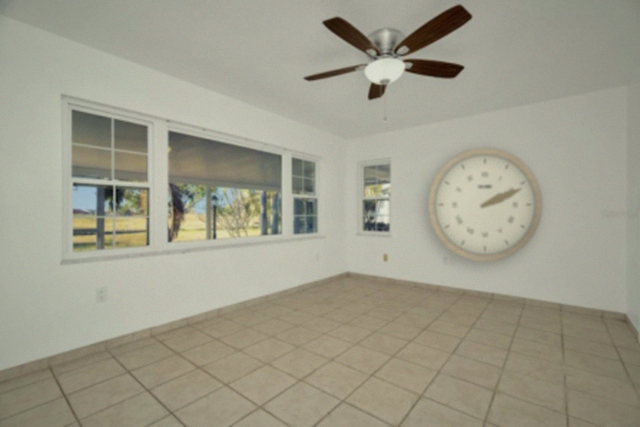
2:11
